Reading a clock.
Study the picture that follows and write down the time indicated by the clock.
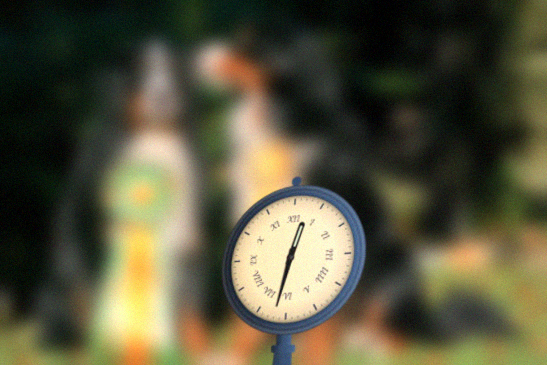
12:32
